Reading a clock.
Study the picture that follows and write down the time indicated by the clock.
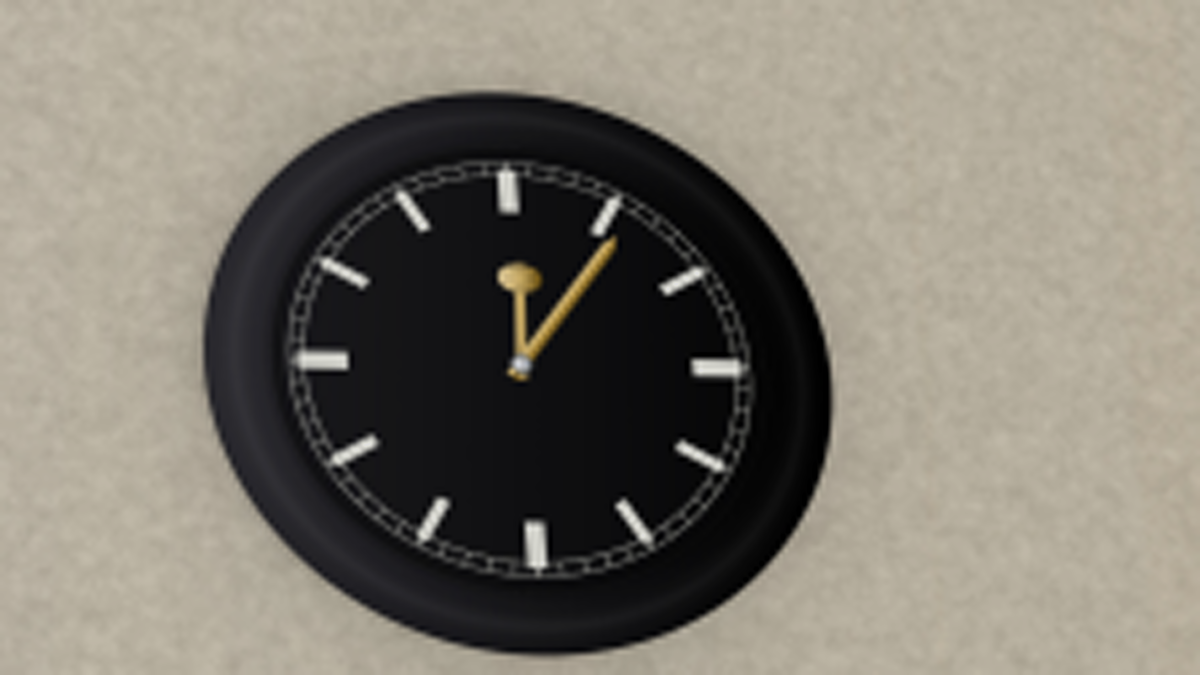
12:06
